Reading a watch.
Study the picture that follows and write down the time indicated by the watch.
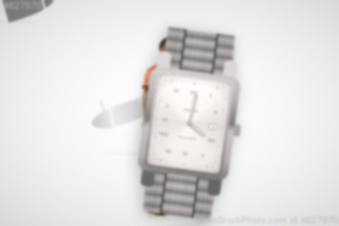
4:01
